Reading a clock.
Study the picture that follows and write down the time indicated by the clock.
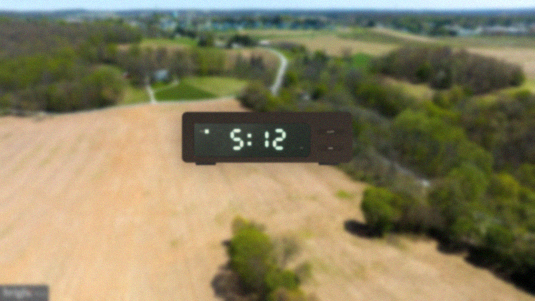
5:12
